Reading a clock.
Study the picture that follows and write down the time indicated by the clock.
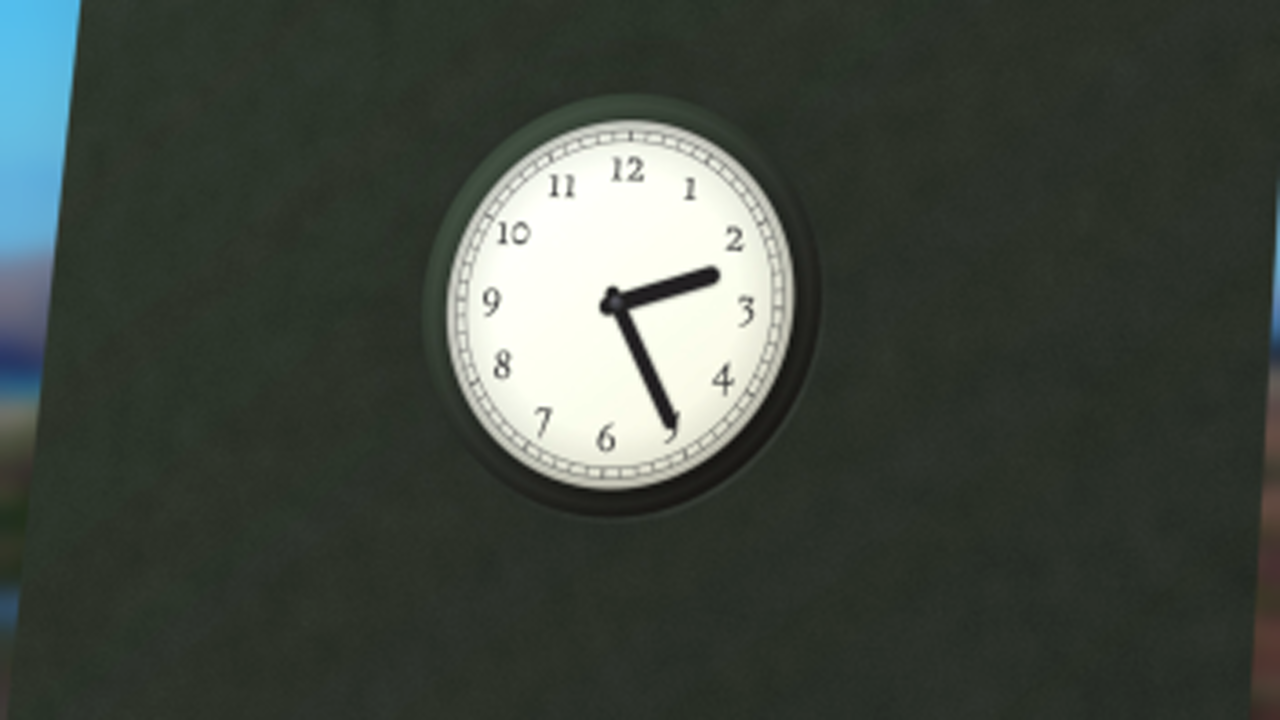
2:25
